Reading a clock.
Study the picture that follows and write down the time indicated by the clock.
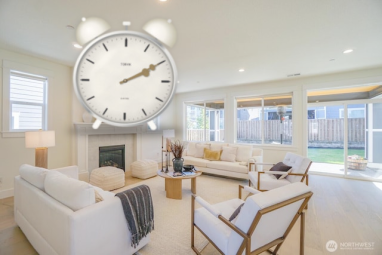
2:10
